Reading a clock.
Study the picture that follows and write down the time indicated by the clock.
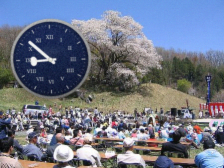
8:52
